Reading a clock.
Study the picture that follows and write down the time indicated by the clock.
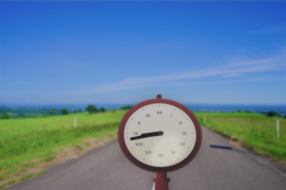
8:43
